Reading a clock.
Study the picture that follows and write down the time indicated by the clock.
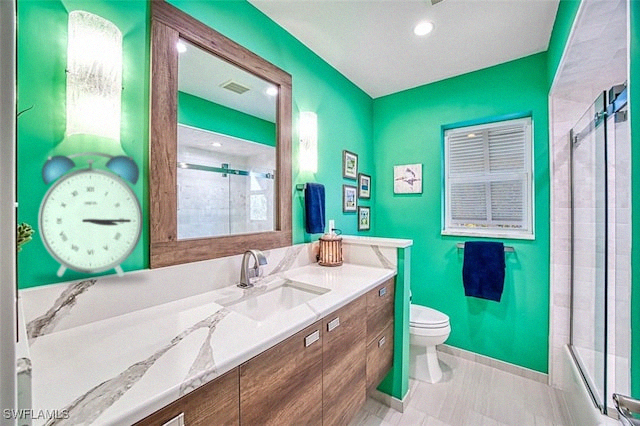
3:15
